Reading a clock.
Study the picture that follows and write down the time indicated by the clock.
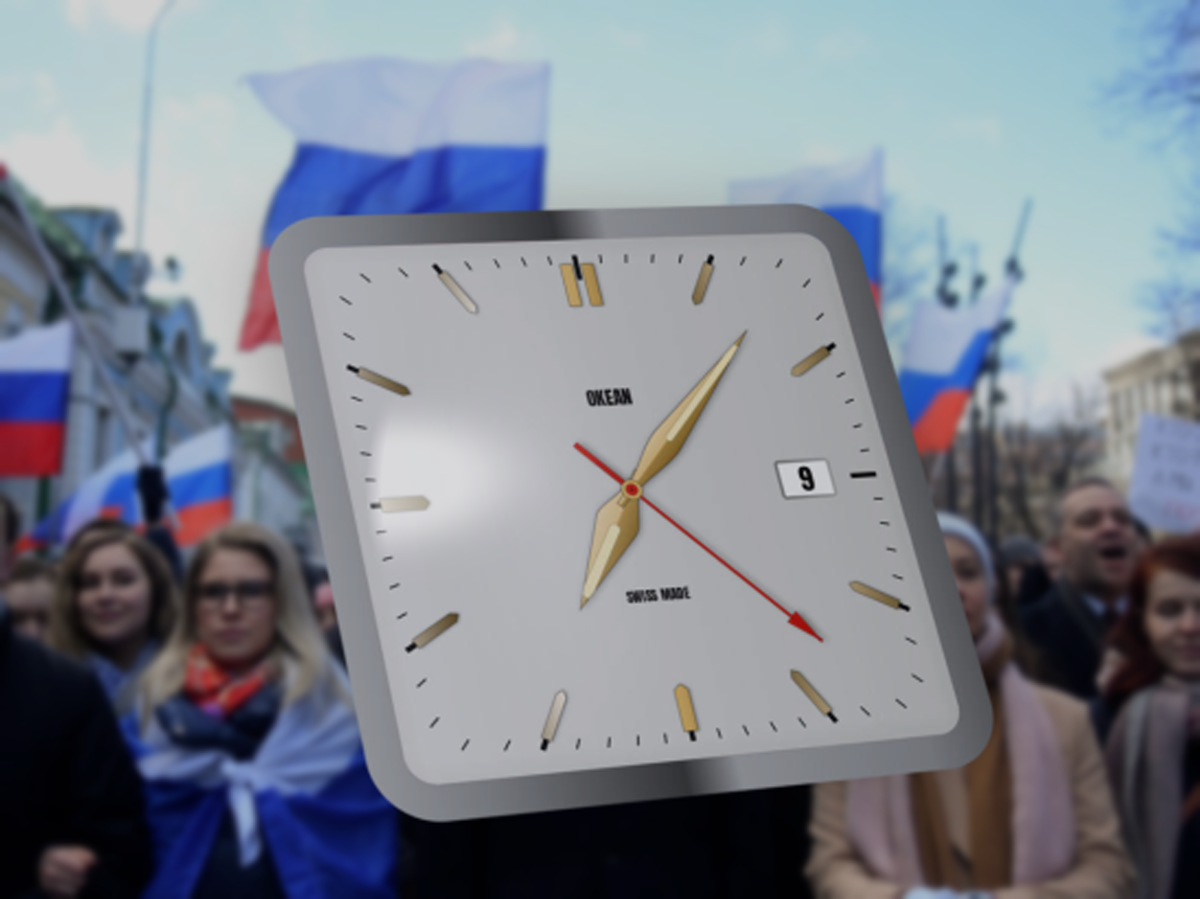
7:07:23
